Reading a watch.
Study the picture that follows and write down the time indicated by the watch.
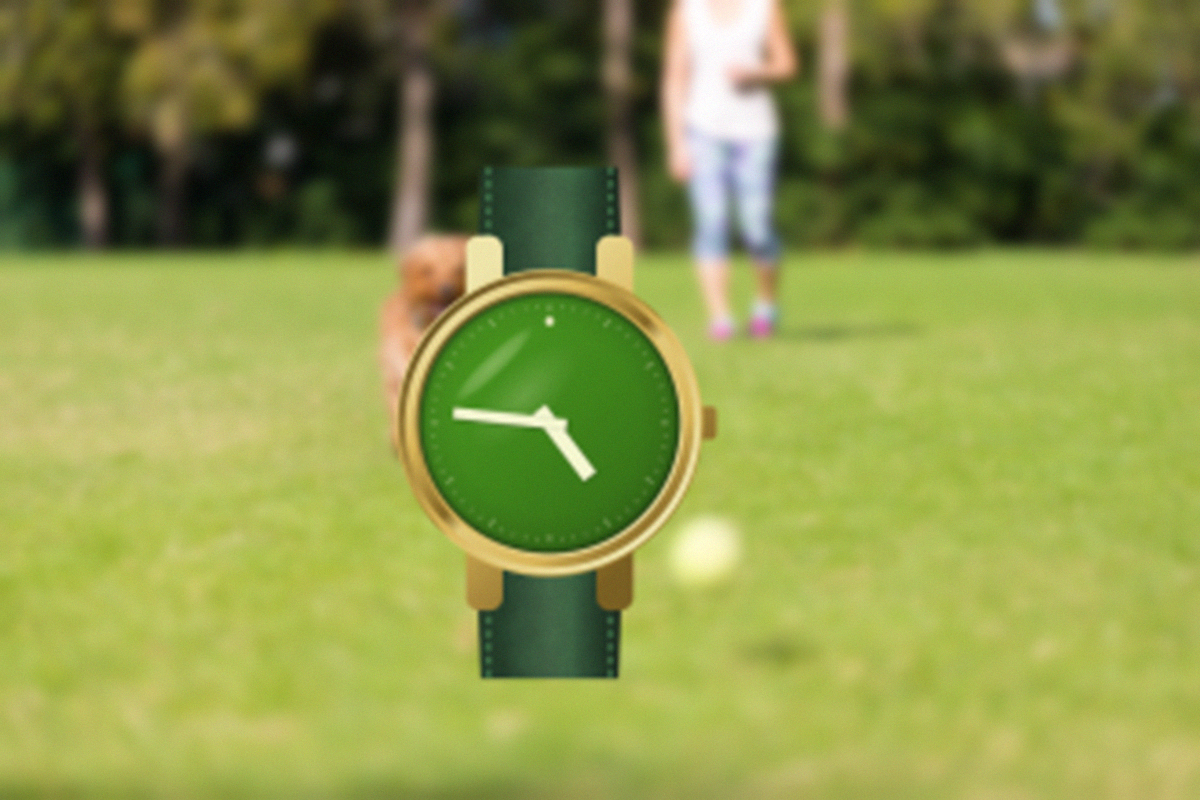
4:46
